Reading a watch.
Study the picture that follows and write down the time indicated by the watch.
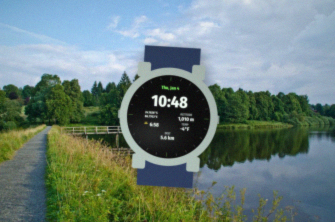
10:48
